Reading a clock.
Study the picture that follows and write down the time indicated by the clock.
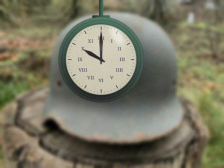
10:00
